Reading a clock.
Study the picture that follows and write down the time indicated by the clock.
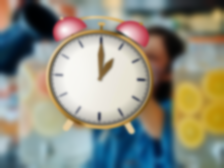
1:00
